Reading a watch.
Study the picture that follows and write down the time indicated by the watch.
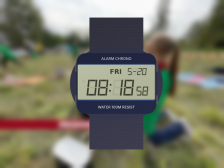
8:18:58
